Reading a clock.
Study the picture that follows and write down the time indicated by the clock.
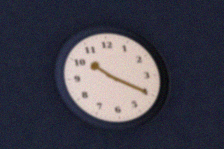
10:20
